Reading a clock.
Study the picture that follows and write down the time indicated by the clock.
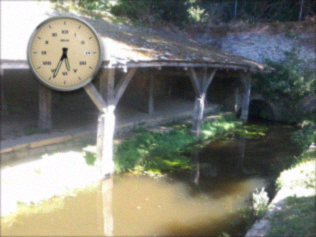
5:34
